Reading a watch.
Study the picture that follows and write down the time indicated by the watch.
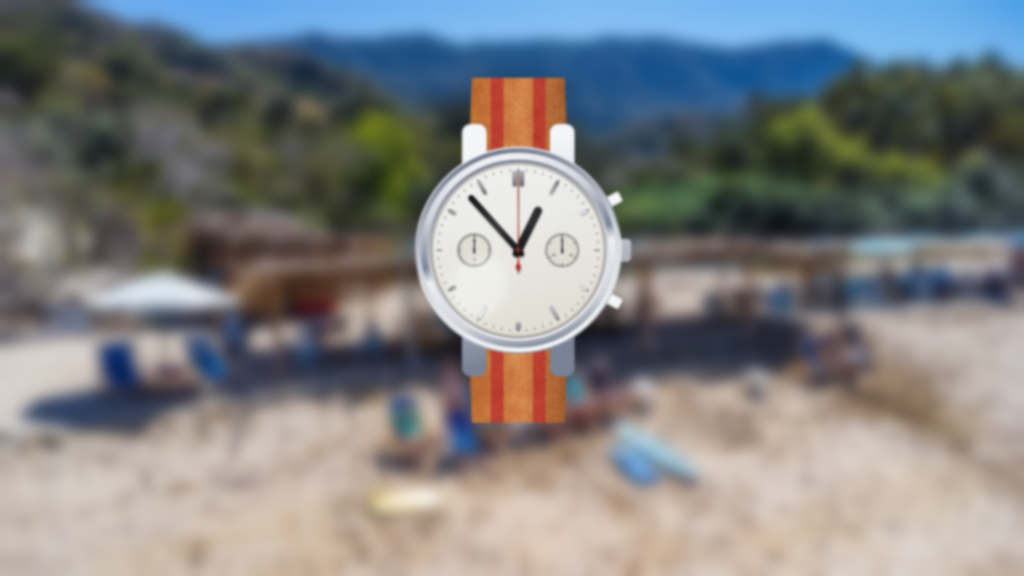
12:53
